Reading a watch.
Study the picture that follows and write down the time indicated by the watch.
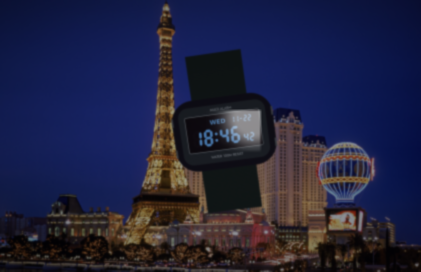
18:46
